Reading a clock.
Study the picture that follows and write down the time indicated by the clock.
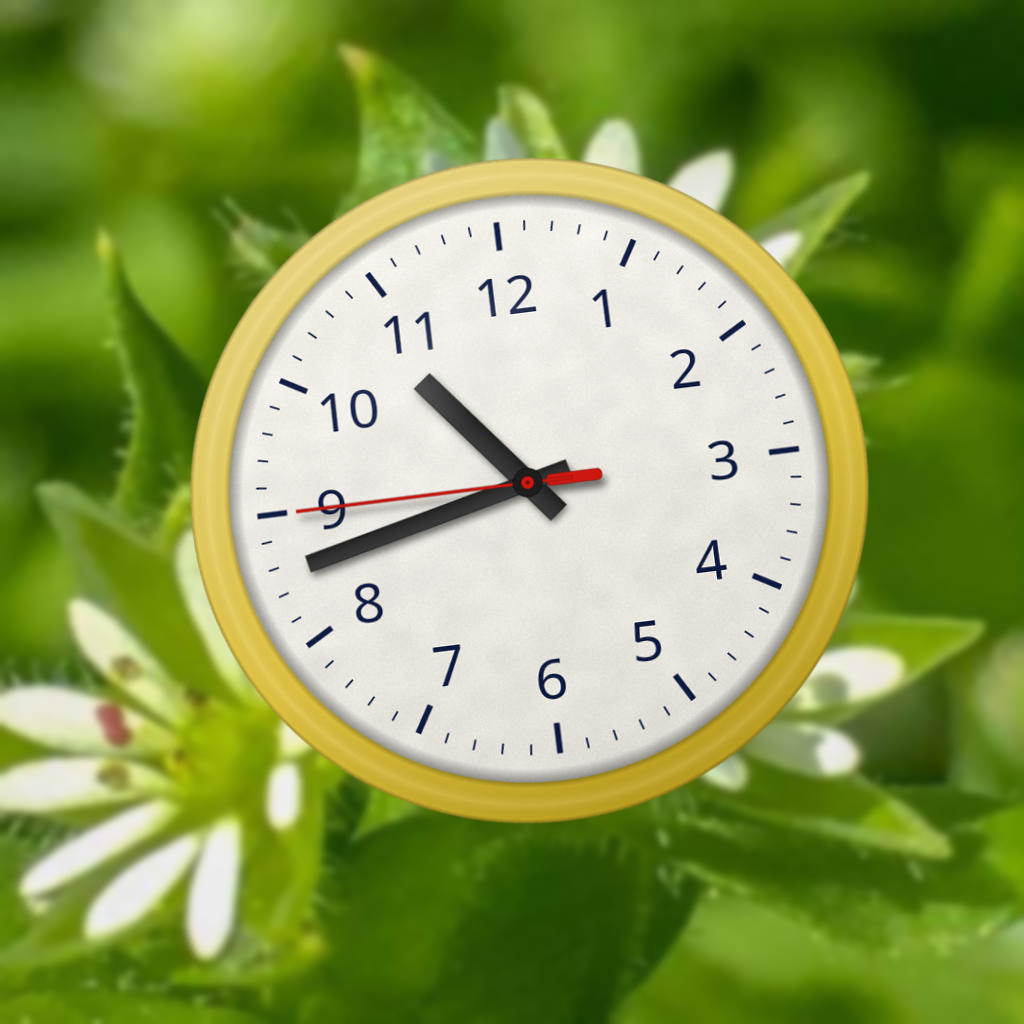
10:42:45
